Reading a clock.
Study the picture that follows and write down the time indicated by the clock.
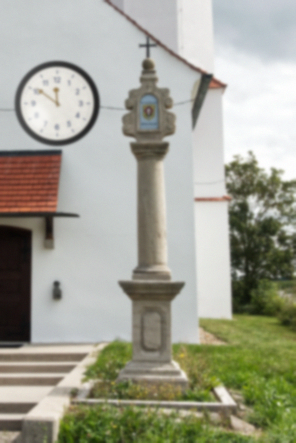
11:51
